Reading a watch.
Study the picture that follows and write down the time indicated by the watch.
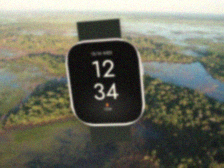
12:34
